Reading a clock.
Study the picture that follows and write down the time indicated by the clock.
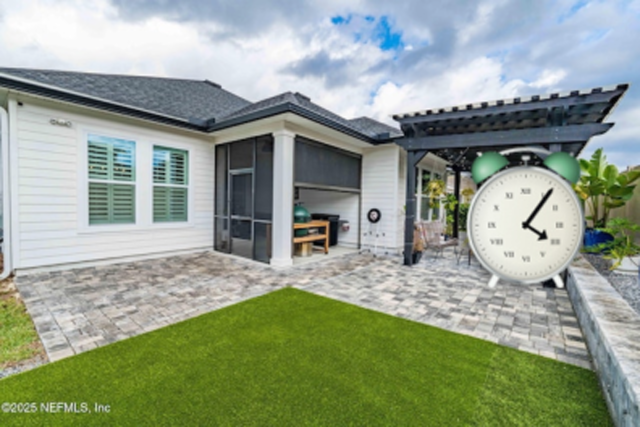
4:06
